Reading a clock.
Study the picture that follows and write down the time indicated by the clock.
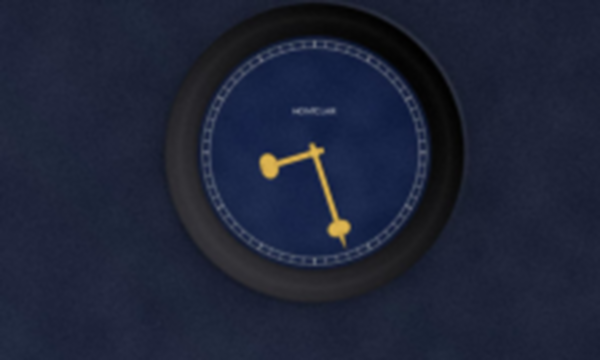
8:27
